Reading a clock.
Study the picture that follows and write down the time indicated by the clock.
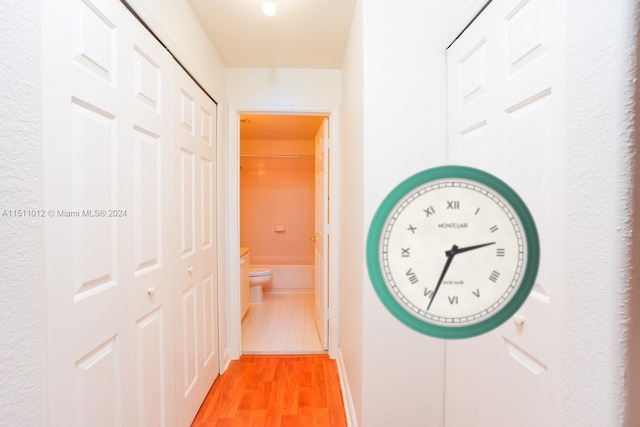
2:34
